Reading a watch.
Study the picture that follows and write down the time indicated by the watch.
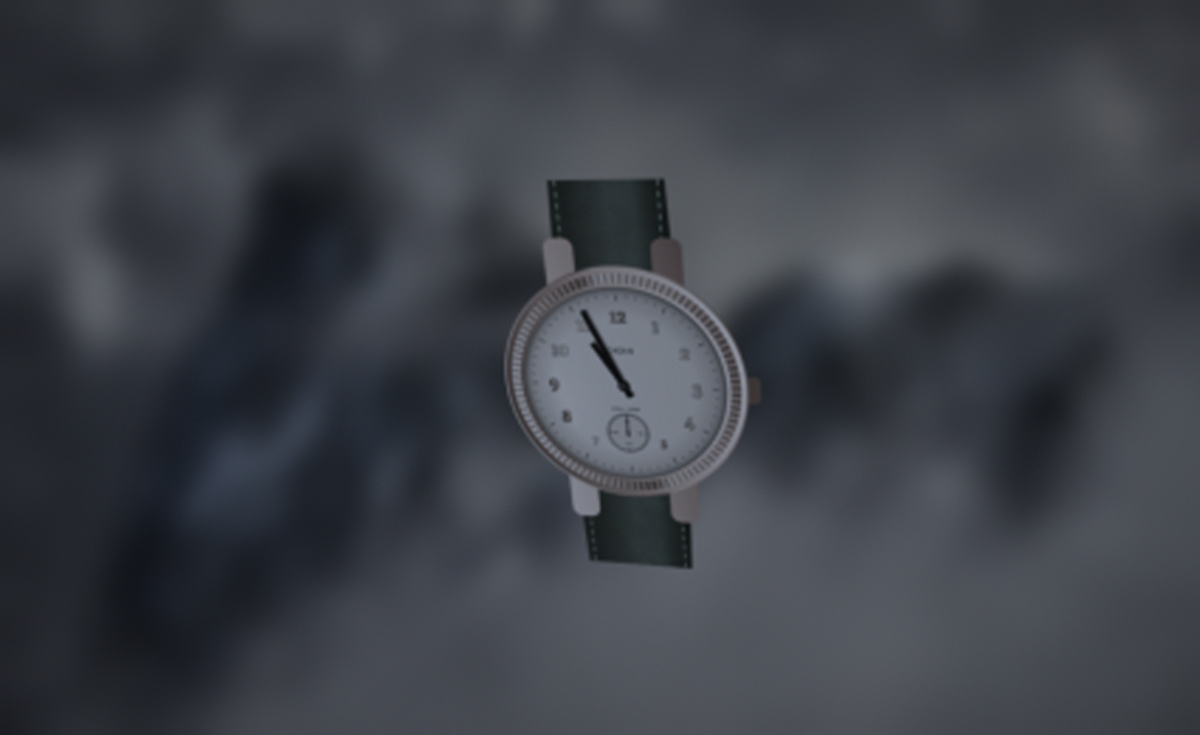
10:56
